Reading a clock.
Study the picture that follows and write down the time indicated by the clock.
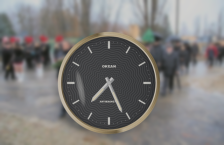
7:26
